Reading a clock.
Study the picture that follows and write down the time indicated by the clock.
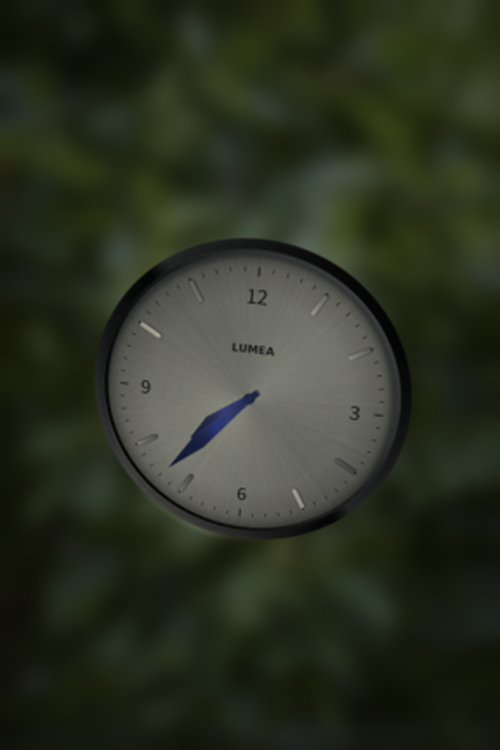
7:37
